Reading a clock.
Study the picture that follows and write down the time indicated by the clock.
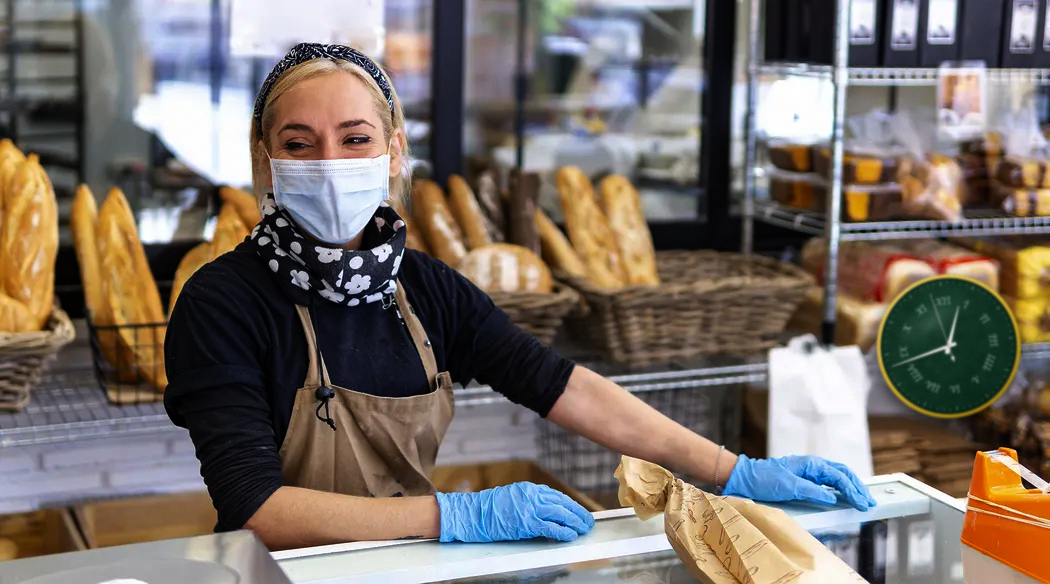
12:42:58
